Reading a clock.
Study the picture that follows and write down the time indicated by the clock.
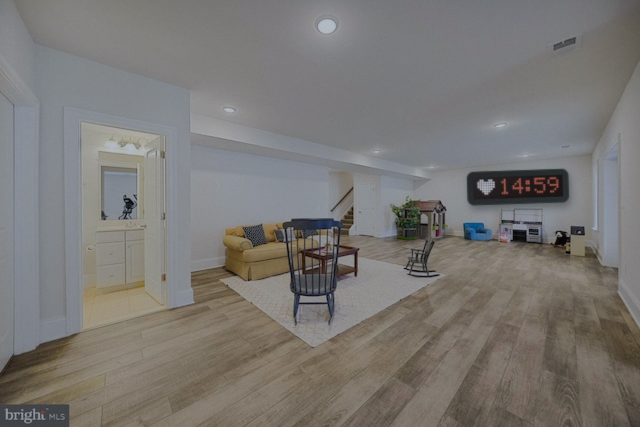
14:59
